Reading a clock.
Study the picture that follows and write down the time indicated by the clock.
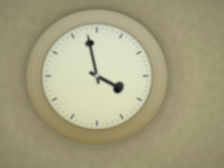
3:58
